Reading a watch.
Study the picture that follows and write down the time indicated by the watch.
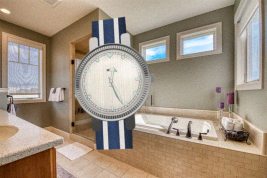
12:26
